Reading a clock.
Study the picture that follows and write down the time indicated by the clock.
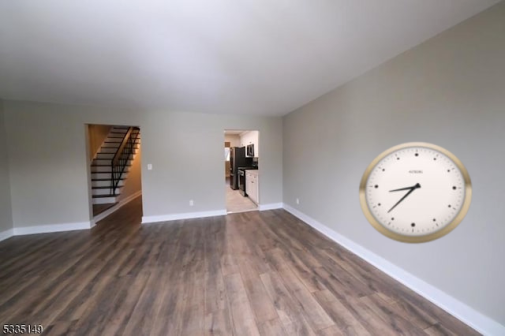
8:37
